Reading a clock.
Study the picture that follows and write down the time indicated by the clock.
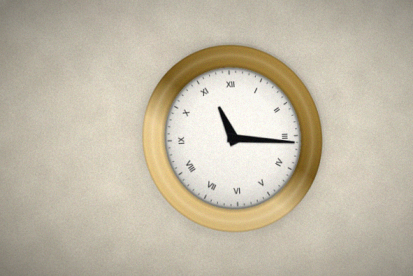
11:16
